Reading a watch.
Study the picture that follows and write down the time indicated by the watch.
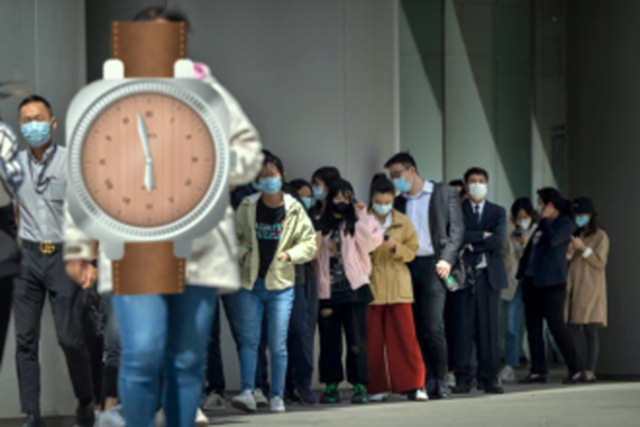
5:58
